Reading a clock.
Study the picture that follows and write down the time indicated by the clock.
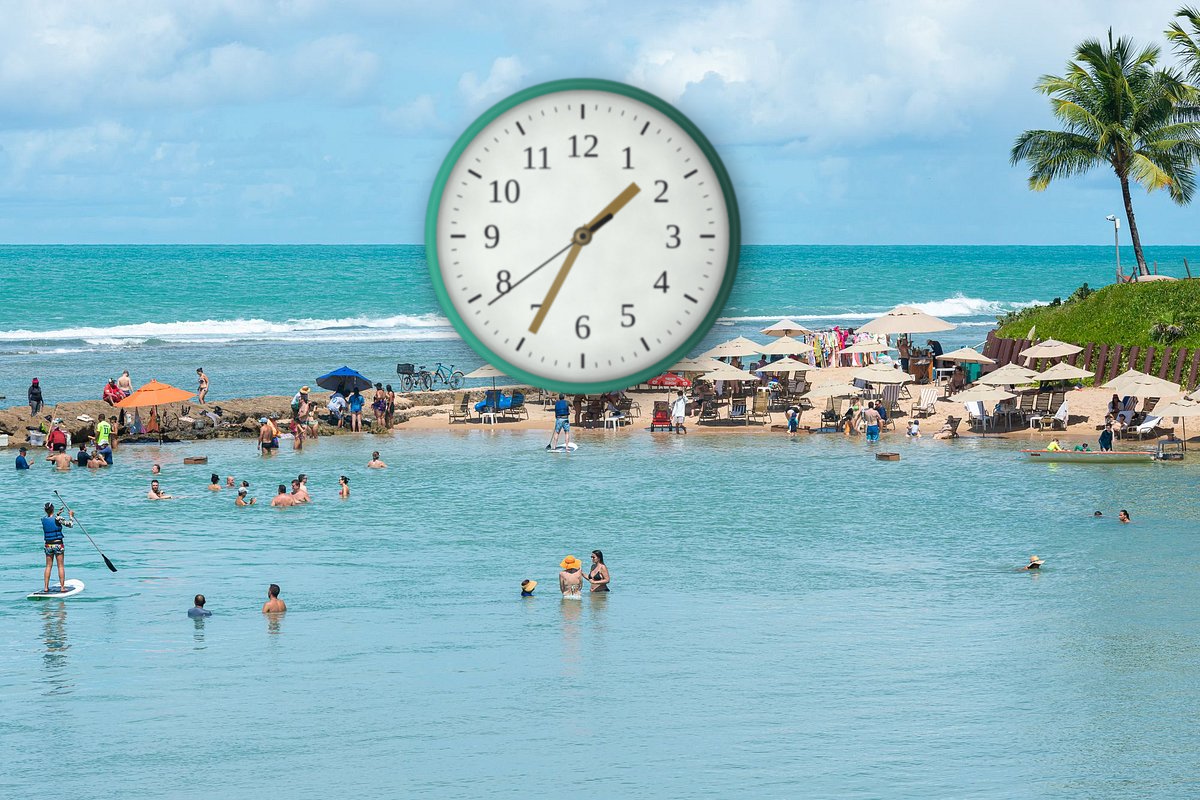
1:34:39
